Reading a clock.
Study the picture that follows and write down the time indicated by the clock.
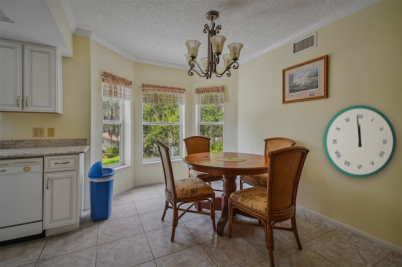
11:59
